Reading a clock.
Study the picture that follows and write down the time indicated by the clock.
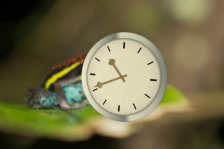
10:41
